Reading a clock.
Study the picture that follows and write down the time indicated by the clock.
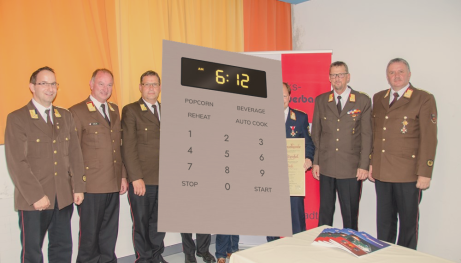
6:12
